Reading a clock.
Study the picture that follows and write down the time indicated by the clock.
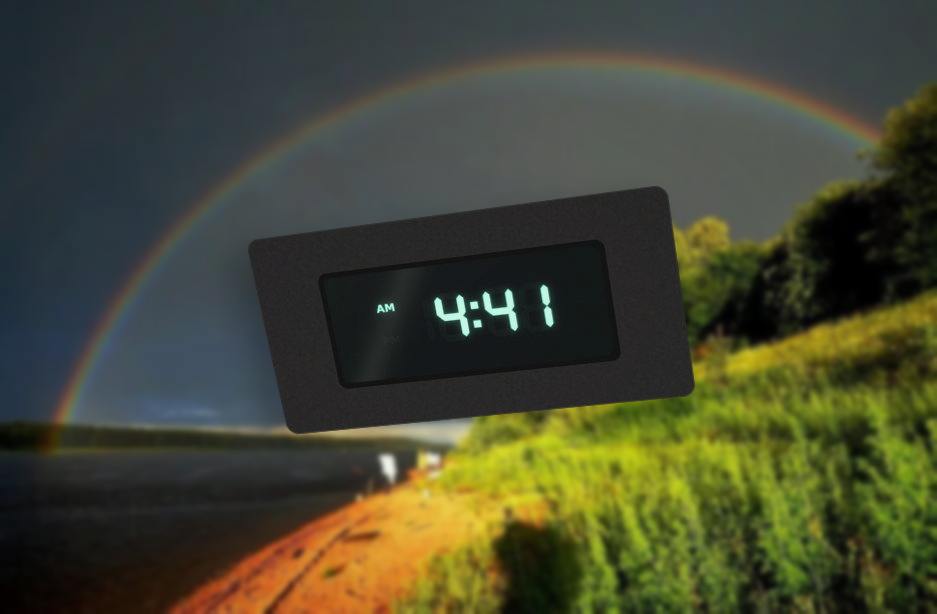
4:41
